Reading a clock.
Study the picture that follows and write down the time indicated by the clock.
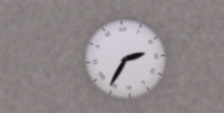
2:36
